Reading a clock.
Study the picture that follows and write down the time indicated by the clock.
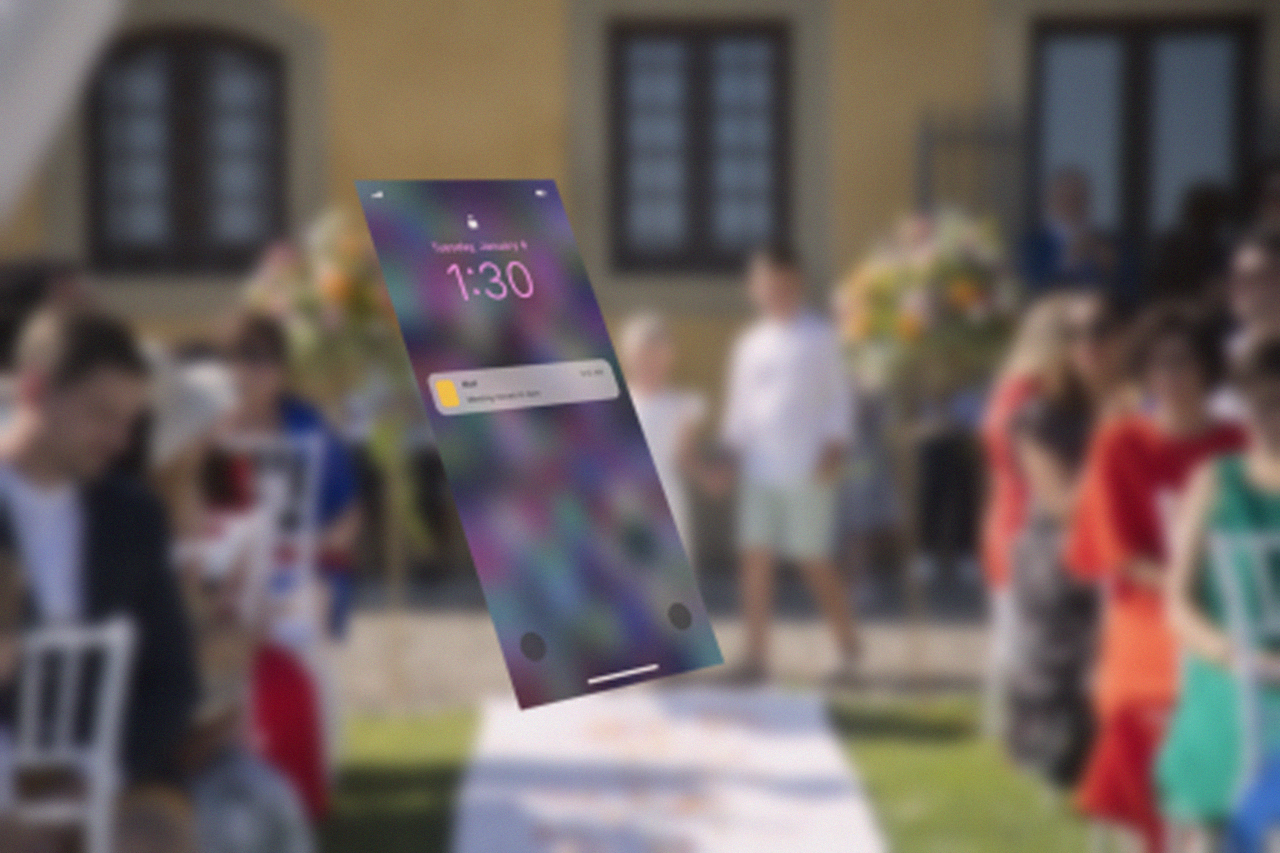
1:30
